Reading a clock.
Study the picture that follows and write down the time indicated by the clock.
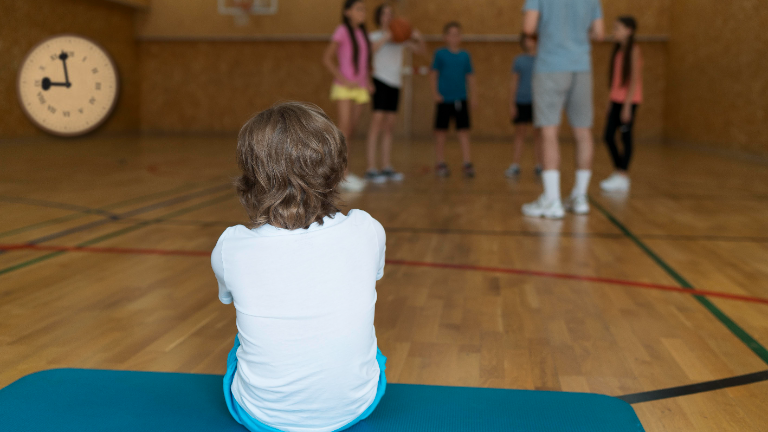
8:58
